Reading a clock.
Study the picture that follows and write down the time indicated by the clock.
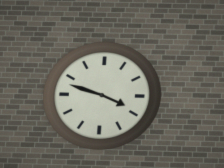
3:48
